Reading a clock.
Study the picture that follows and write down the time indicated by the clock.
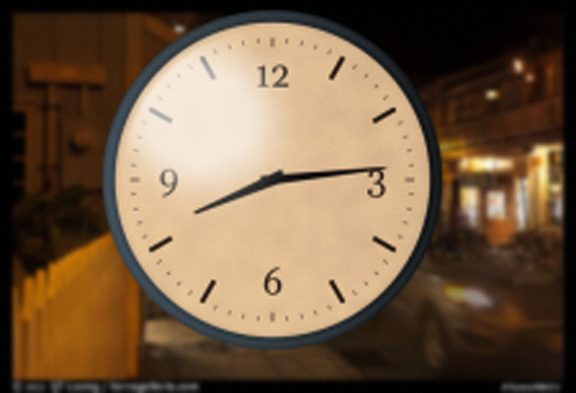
8:14
